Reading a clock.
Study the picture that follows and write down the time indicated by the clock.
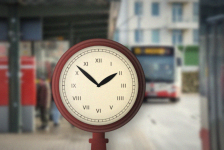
1:52
